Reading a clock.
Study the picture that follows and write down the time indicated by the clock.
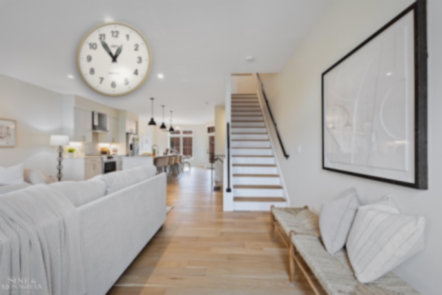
12:54
